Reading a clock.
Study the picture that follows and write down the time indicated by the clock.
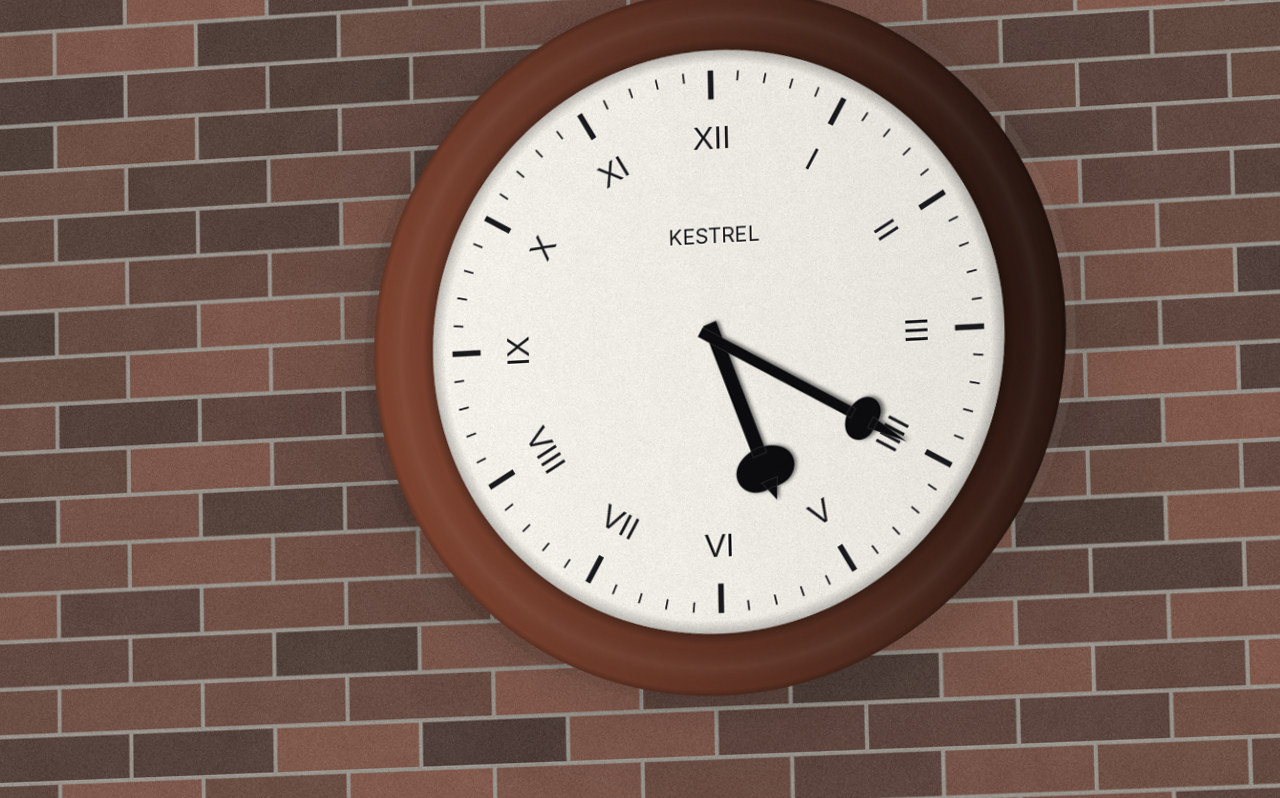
5:20
